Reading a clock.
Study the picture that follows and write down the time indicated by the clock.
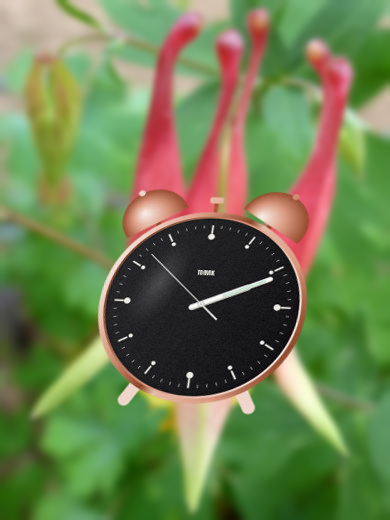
2:10:52
